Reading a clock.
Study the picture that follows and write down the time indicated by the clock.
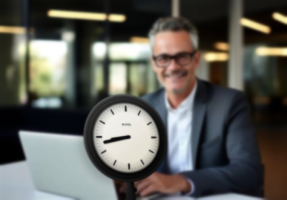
8:43
